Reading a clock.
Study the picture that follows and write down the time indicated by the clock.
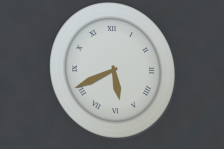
5:41
